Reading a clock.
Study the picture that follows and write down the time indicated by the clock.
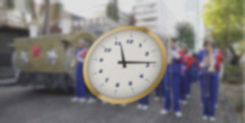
11:14
